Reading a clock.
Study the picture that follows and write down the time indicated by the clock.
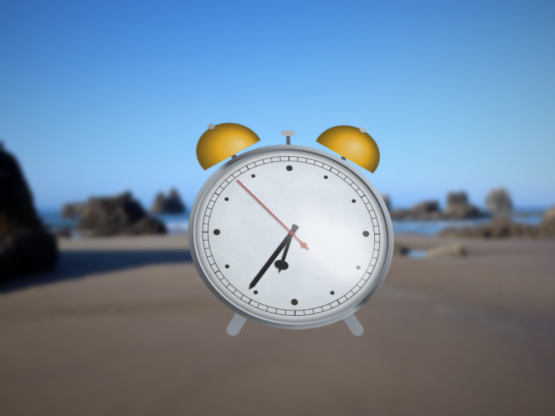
6:35:53
